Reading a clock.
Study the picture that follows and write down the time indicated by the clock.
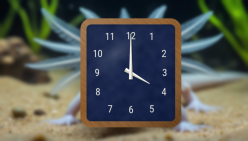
4:00
